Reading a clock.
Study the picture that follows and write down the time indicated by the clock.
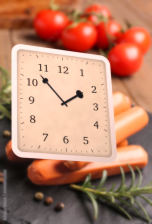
1:53
